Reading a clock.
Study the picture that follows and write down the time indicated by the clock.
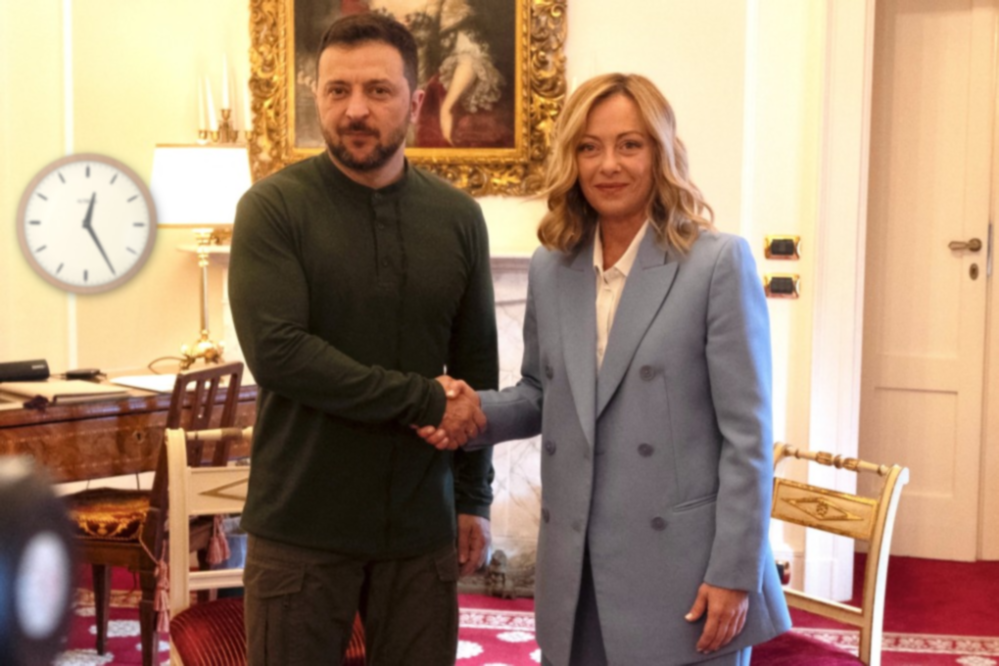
12:25
